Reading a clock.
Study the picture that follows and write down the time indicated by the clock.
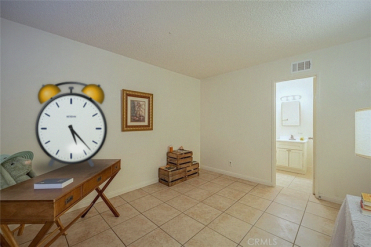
5:23
